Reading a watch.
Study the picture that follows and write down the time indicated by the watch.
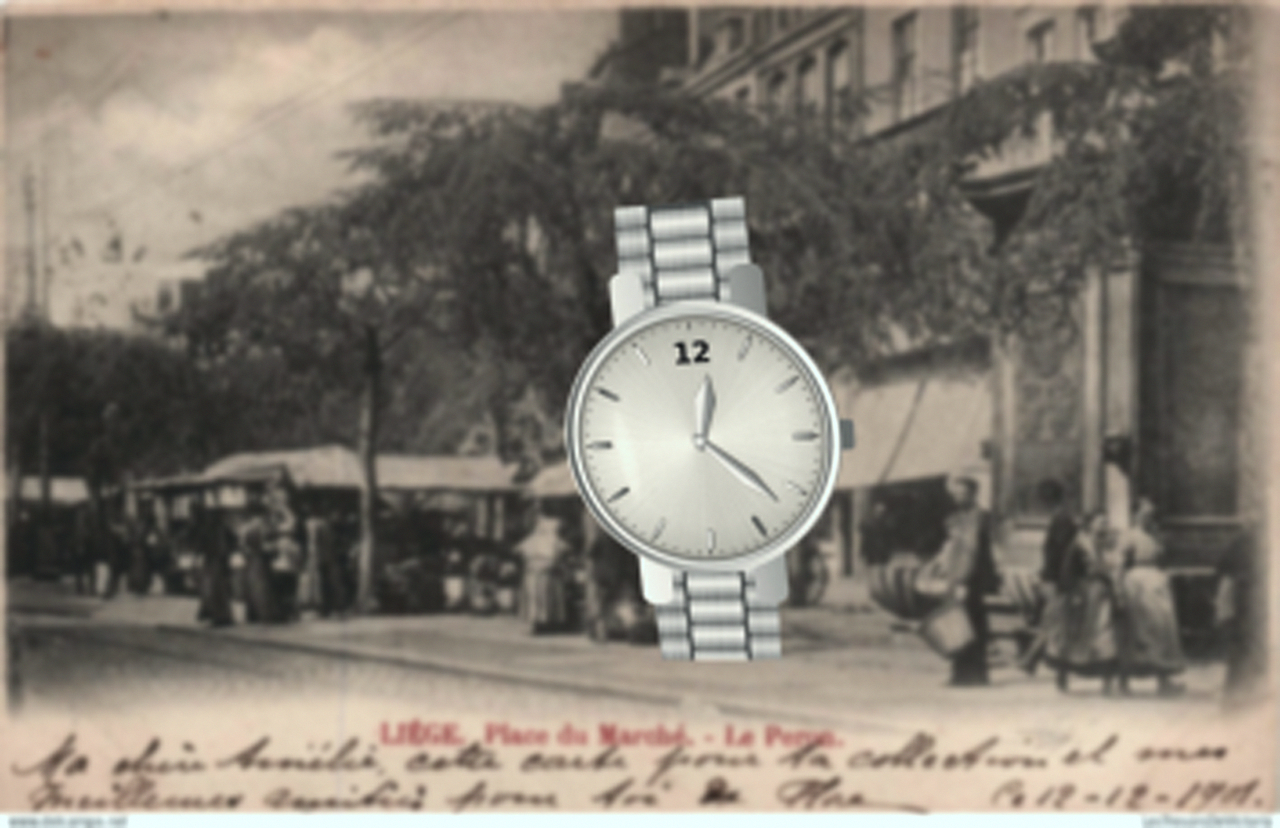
12:22
